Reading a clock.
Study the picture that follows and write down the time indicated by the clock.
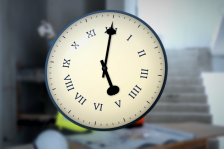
5:00
